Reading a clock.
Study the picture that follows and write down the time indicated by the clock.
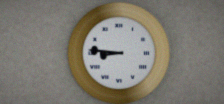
8:46
